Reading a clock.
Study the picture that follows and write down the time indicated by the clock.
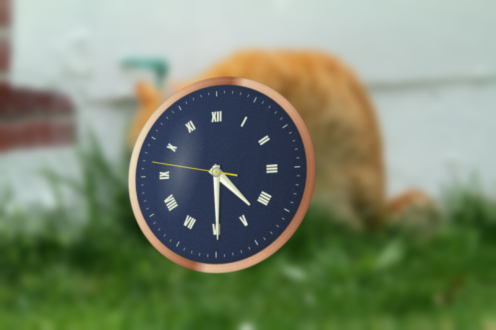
4:29:47
